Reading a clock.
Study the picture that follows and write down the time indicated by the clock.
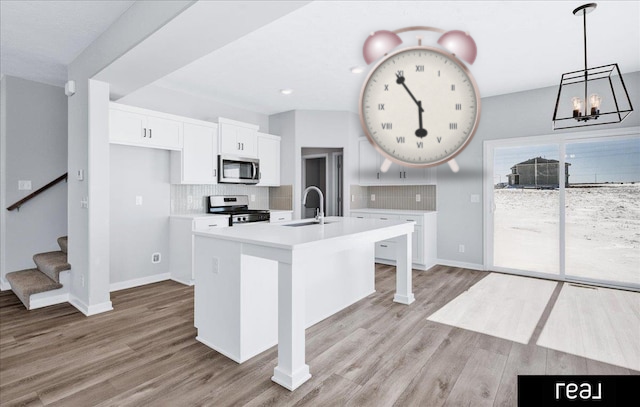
5:54
